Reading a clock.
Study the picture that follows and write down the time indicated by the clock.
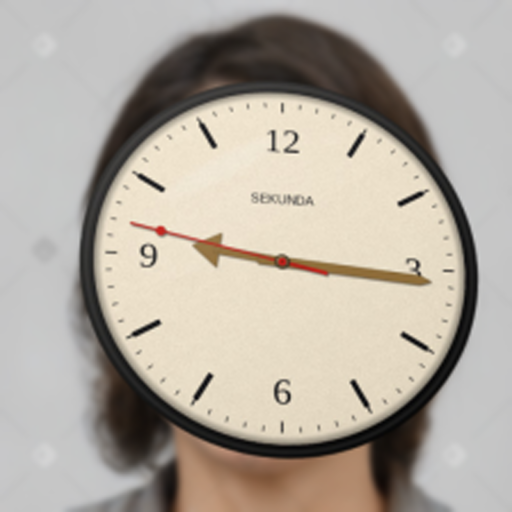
9:15:47
